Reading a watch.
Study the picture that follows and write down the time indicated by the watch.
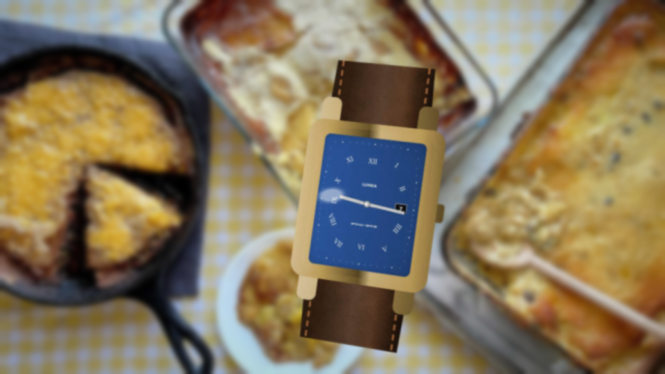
9:16
